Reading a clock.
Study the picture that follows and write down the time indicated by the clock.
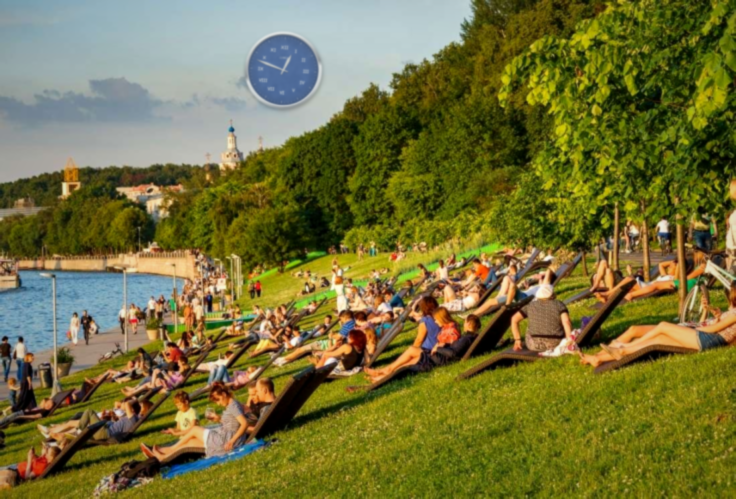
12:48
